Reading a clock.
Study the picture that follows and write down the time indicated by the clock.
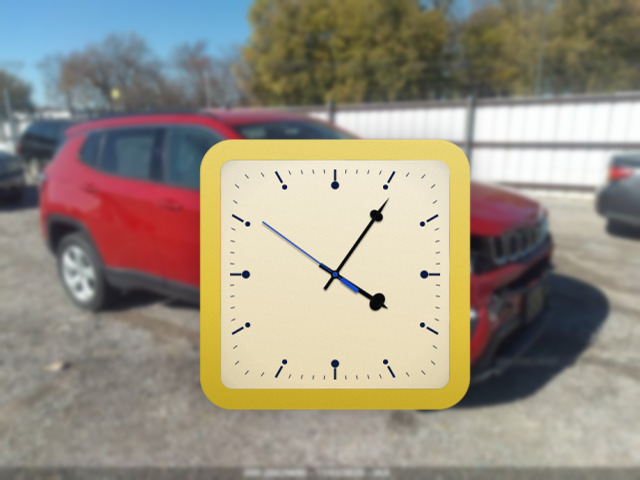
4:05:51
